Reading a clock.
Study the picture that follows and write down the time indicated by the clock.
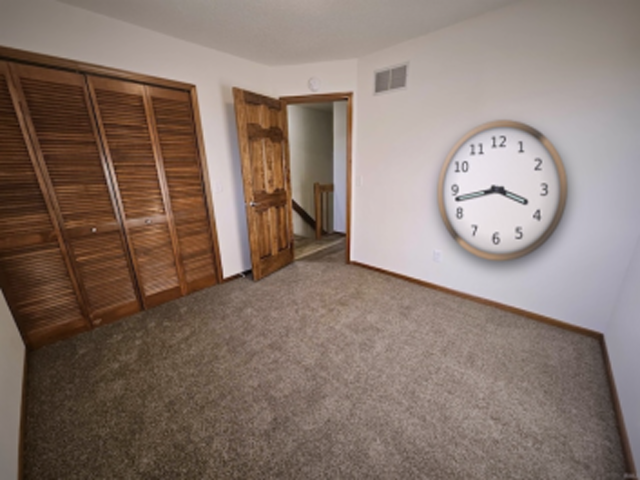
3:43
